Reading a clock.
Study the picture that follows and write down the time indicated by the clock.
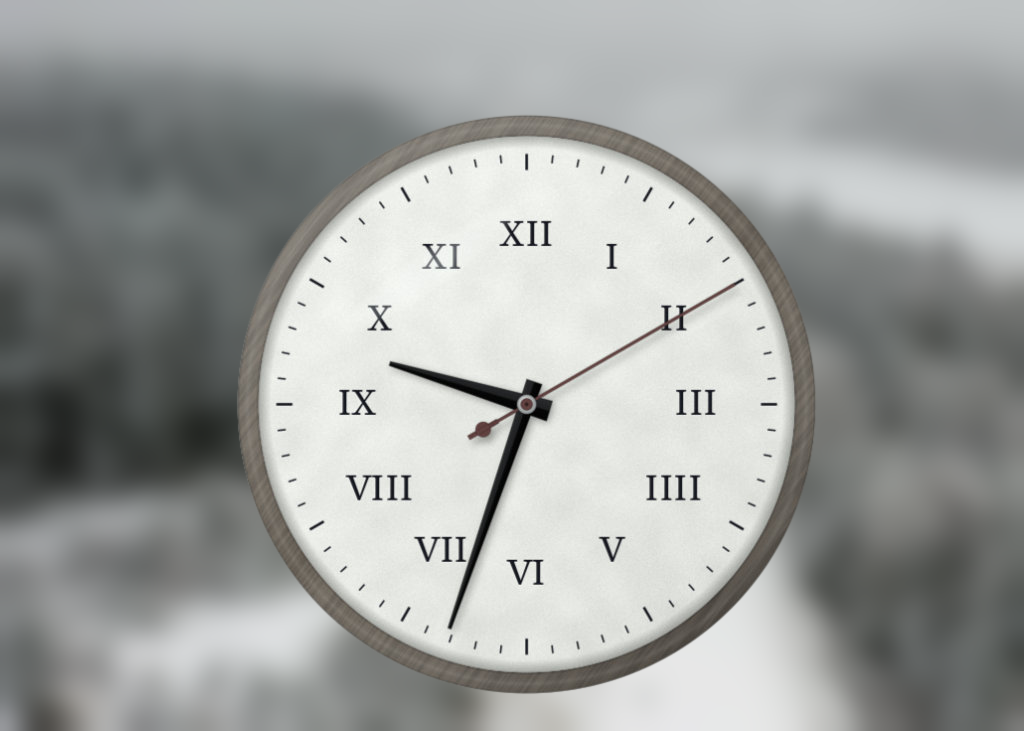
9:33:10
